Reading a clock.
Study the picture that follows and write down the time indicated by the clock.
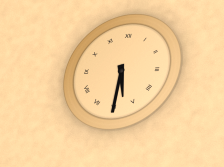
5:30
